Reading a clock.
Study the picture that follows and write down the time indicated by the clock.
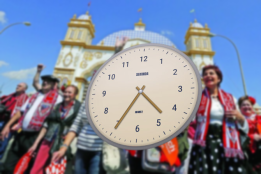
4:35
